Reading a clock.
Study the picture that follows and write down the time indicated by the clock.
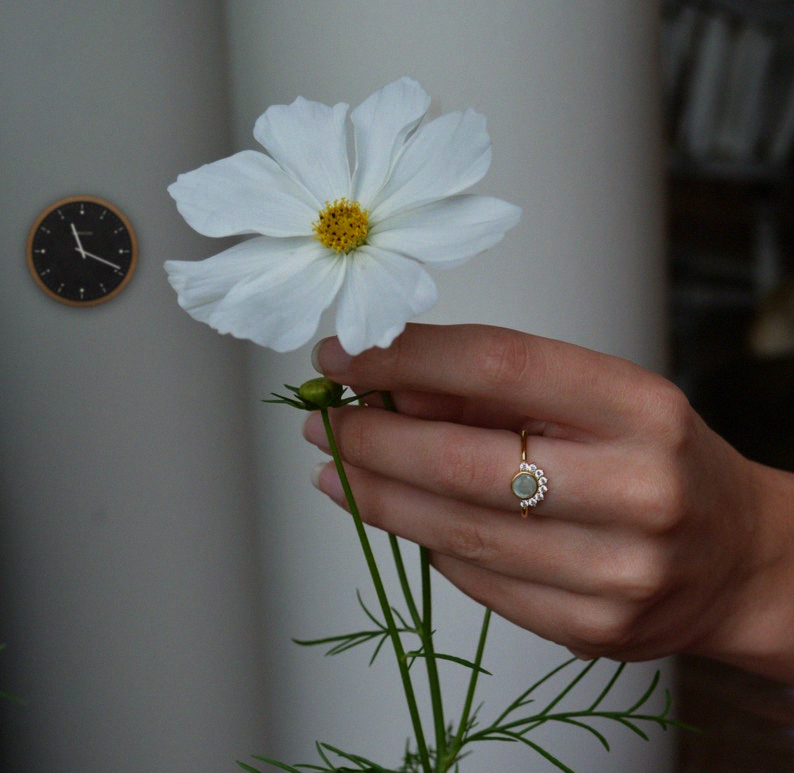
11:19
